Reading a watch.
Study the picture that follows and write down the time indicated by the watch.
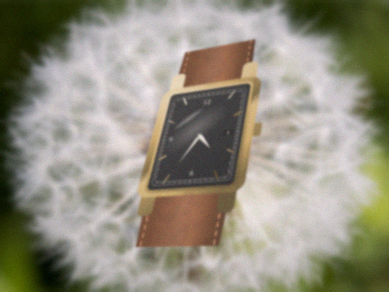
4:35
